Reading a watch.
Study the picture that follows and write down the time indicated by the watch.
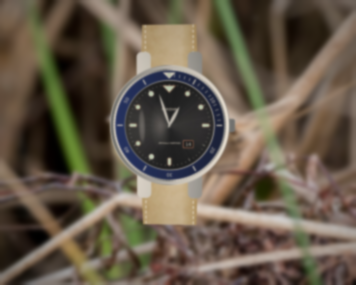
12:57
